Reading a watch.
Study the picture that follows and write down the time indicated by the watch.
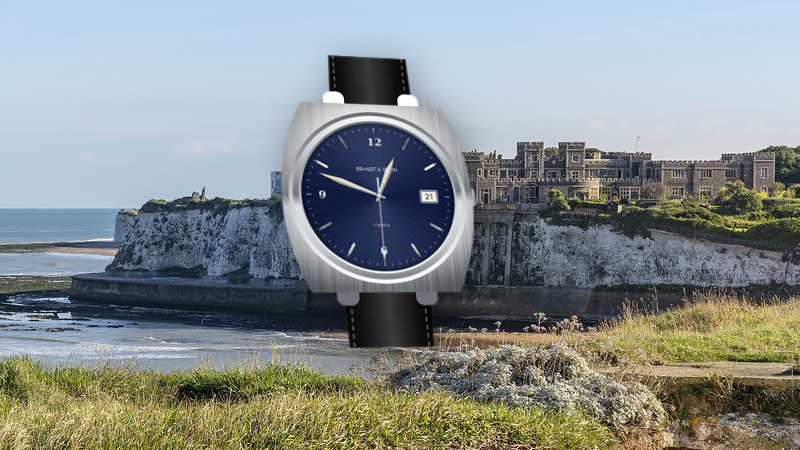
12:48:30
